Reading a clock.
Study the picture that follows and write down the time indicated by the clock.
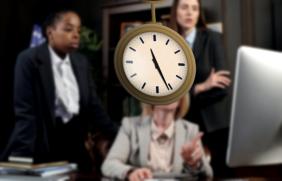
11:26
